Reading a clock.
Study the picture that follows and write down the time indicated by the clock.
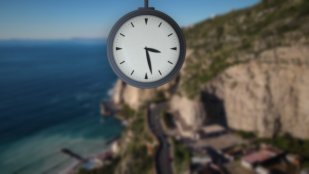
3:28
